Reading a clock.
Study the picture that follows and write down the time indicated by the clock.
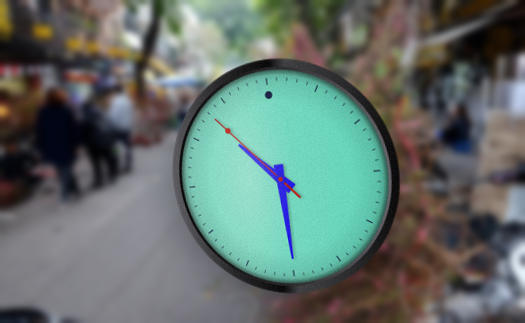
10:29:53
